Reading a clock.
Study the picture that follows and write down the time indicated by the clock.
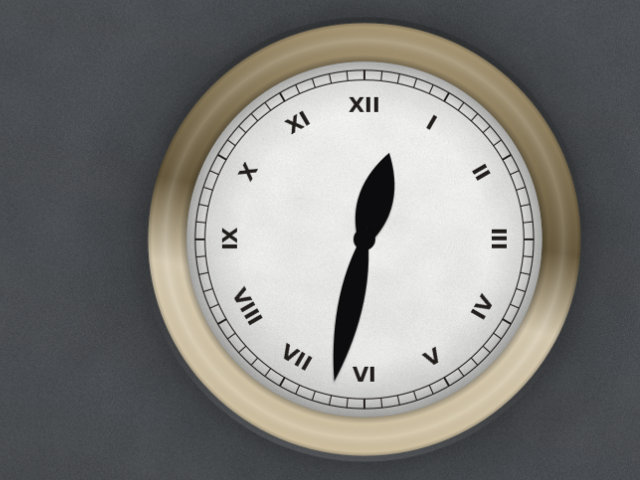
12:32
